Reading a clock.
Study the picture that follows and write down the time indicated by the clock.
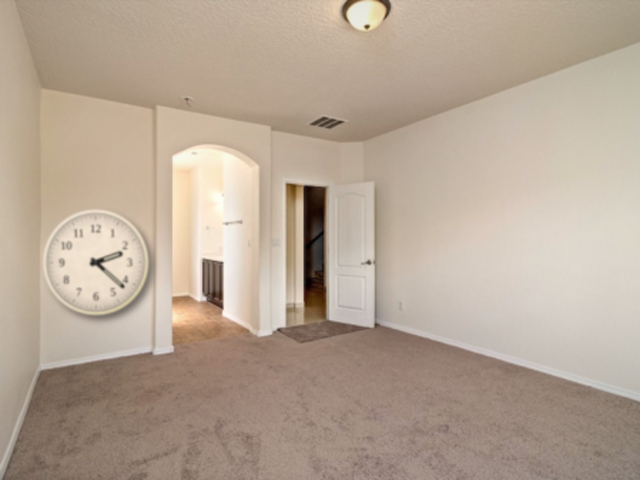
2:22
